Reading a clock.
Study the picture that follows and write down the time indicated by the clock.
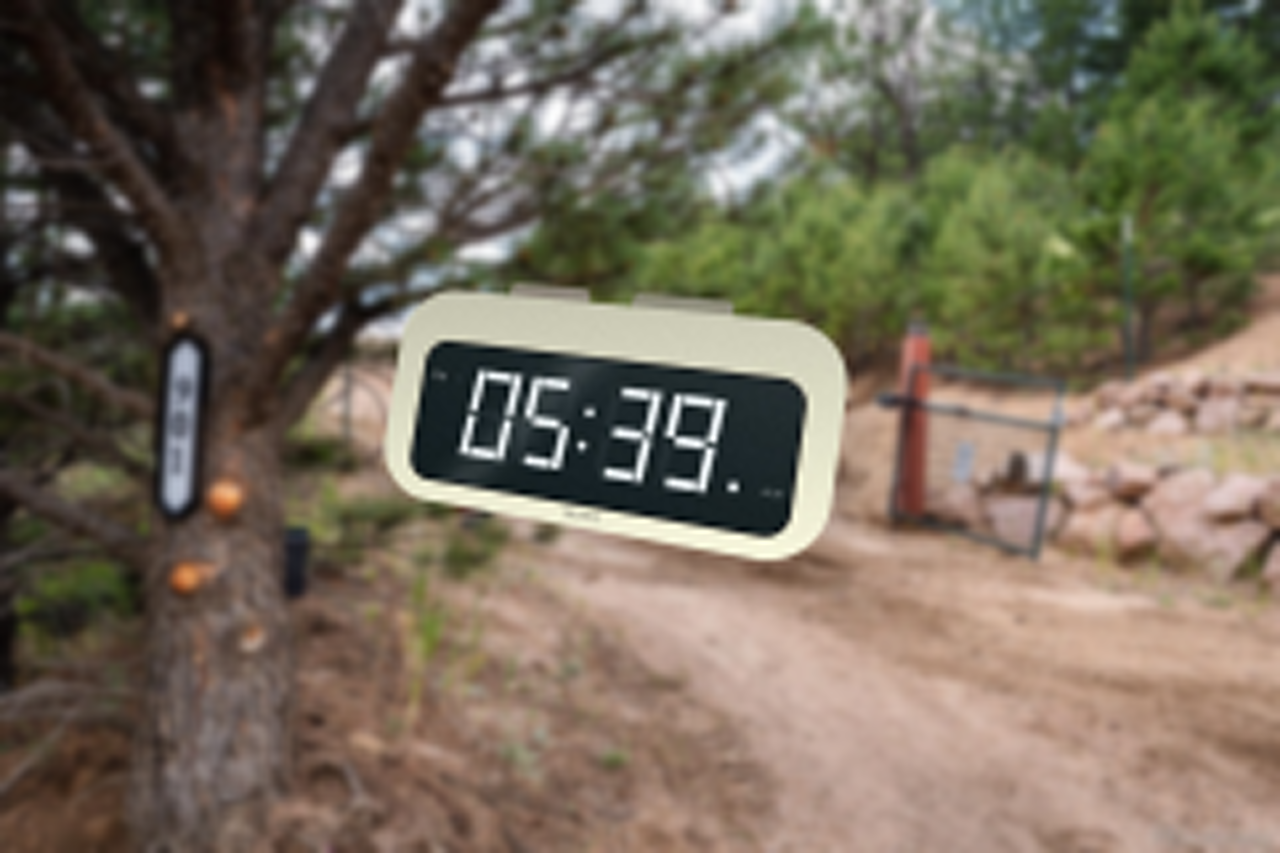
5:39
